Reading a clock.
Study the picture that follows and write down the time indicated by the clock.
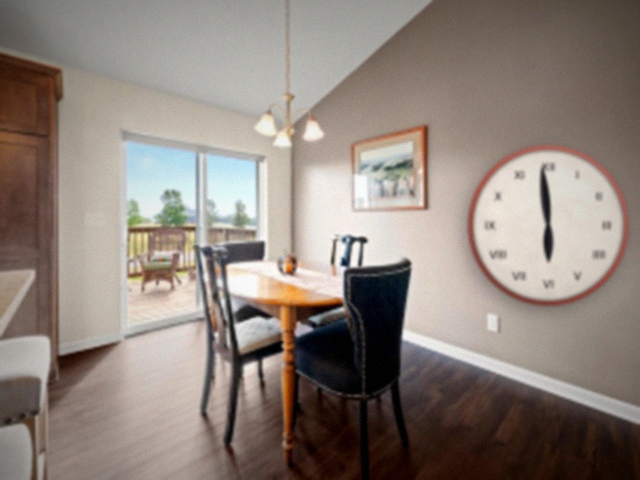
5:59
